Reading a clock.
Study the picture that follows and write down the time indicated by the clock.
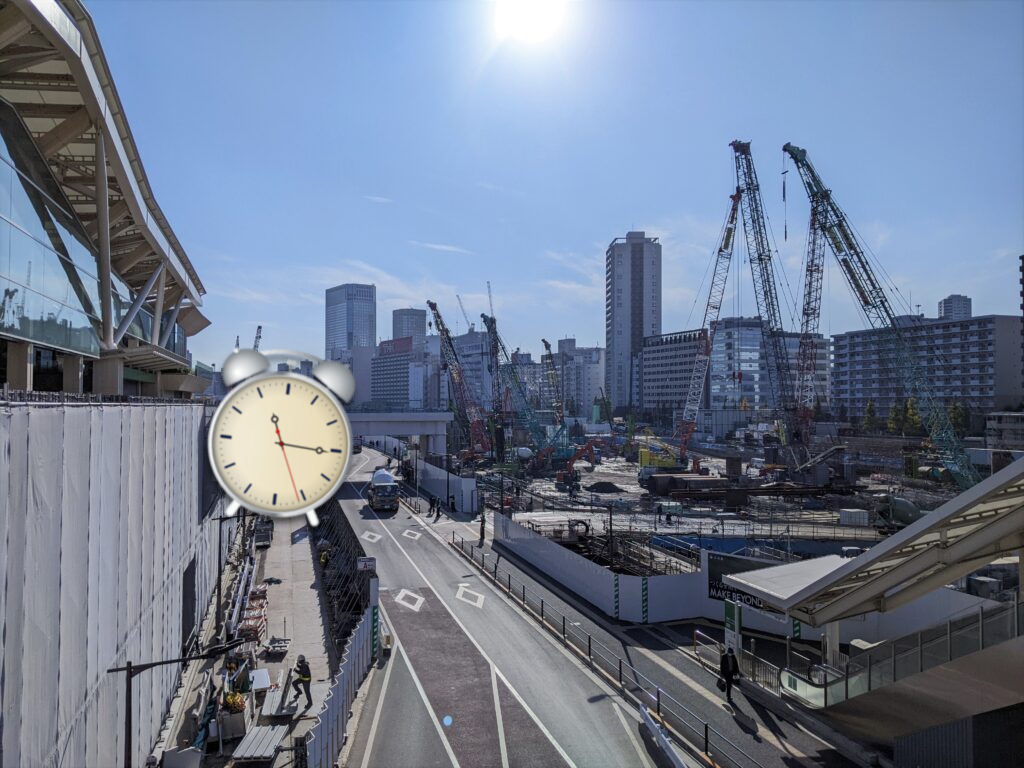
11:15:26
